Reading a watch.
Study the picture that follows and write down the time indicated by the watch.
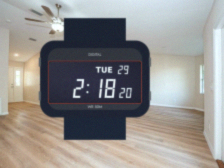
2:18:20
